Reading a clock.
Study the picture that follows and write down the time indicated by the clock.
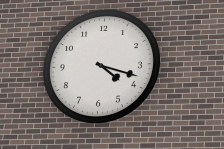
4:18
